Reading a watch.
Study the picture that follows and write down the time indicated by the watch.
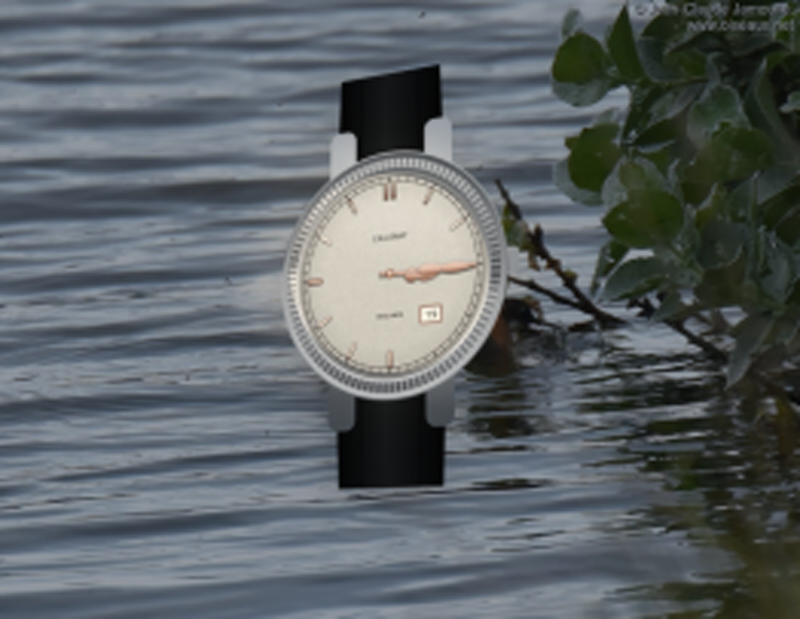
3:15
